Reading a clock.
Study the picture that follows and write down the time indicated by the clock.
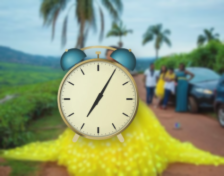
7:05
